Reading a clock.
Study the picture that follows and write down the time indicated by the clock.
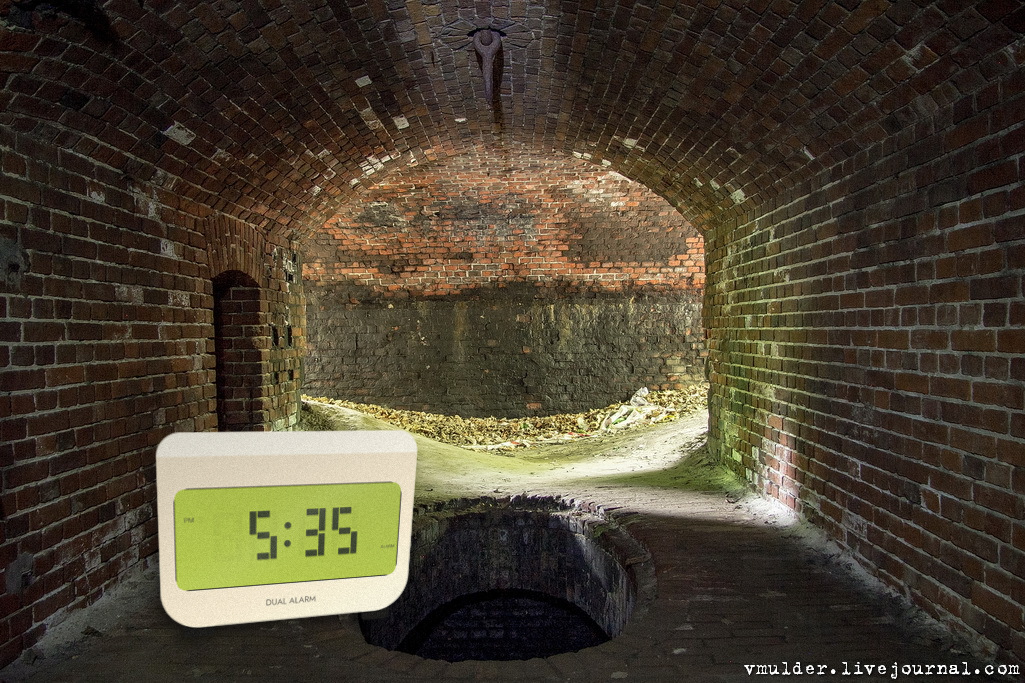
5:35
